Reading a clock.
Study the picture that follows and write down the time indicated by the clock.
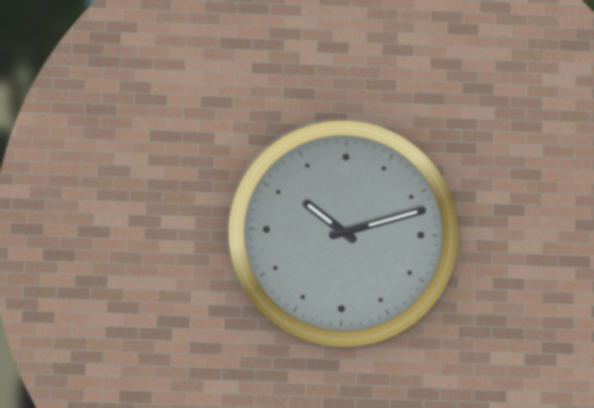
10:12
